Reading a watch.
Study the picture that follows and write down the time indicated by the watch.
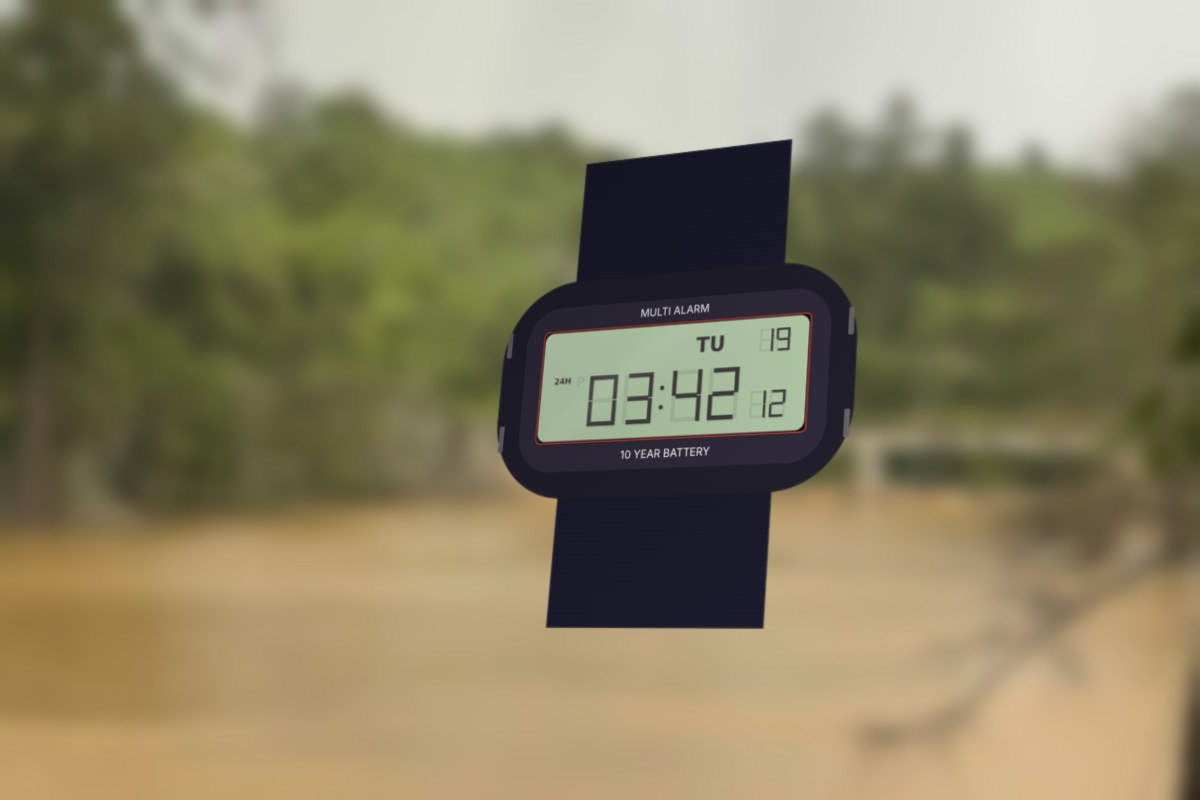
3:42:12
